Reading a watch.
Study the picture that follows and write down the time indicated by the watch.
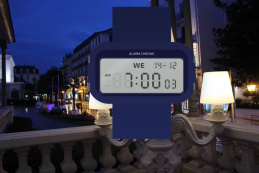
7:00:03
